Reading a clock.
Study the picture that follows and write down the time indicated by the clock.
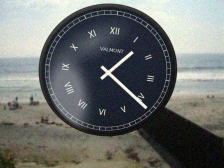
1:21
